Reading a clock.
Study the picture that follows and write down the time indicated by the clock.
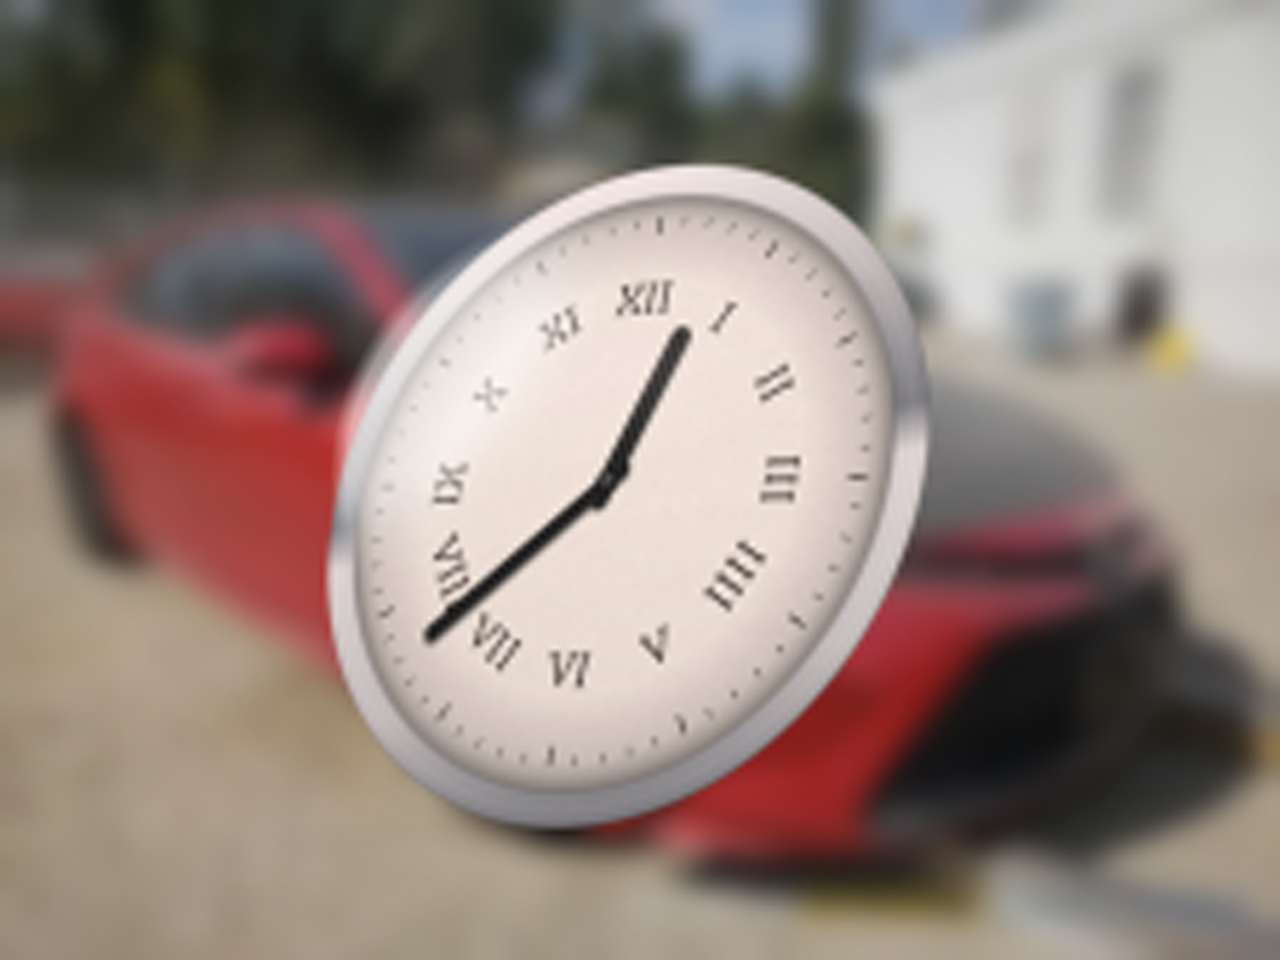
12:38
